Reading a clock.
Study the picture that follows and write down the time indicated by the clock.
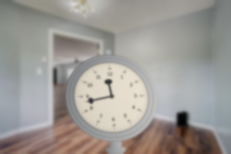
11:43
